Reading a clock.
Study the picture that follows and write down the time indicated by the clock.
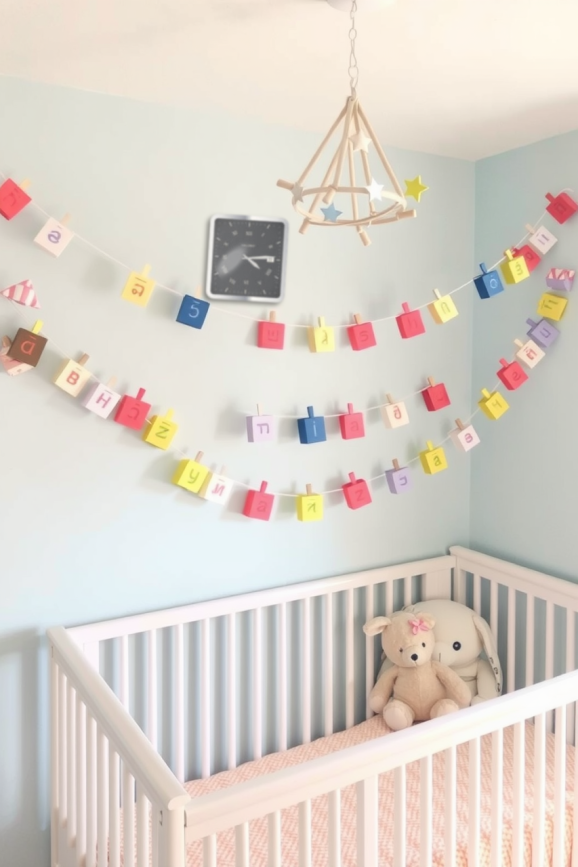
4:14
